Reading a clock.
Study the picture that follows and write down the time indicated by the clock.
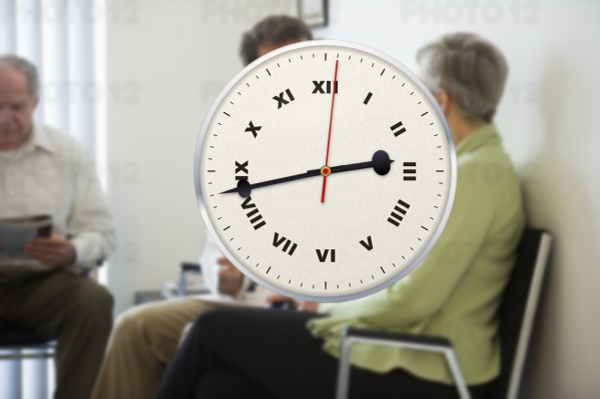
2:43:01
